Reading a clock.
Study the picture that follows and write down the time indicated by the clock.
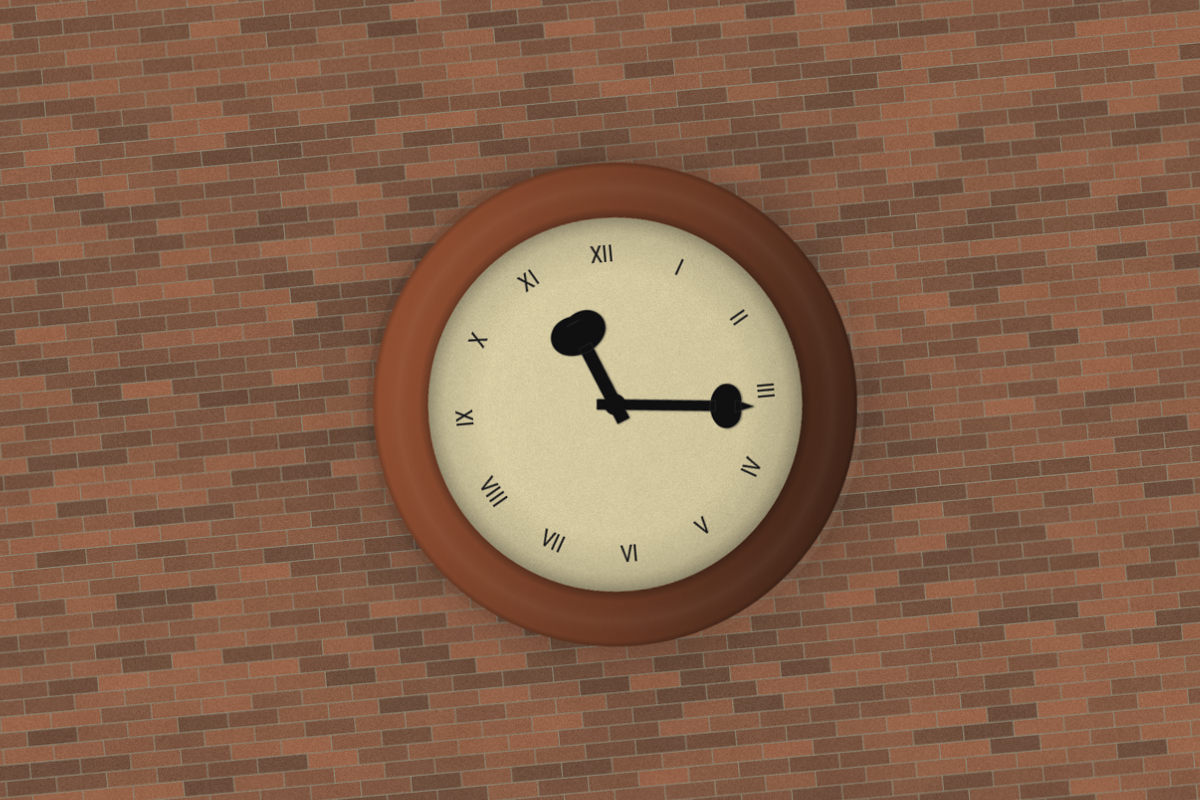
11:16
